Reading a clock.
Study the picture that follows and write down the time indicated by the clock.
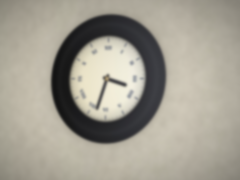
3:33
